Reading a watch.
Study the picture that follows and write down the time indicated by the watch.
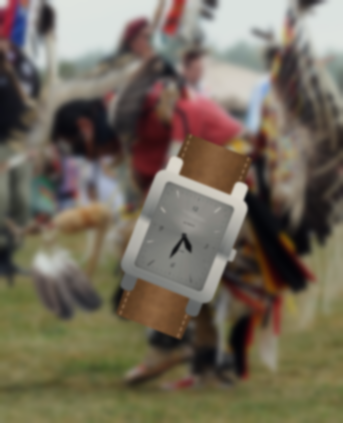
4:32
